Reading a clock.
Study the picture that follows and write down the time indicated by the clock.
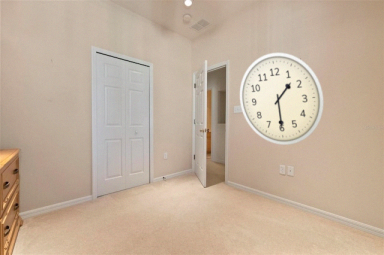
1:30
